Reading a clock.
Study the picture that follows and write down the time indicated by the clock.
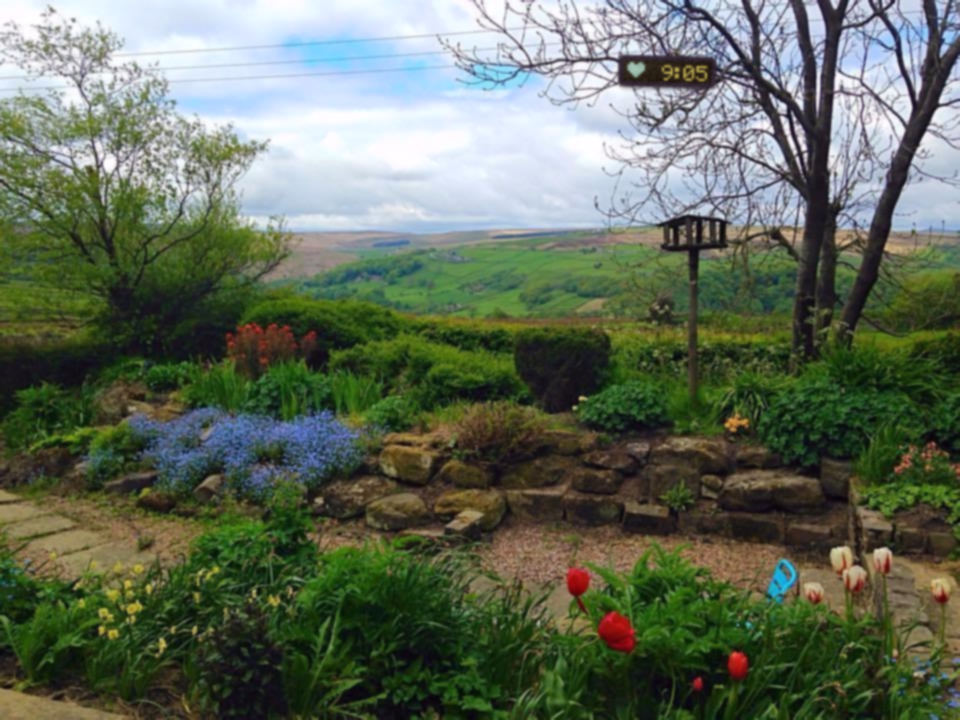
9:05
